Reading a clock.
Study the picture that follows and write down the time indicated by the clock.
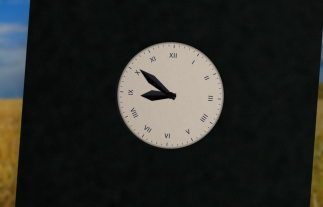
8:51
